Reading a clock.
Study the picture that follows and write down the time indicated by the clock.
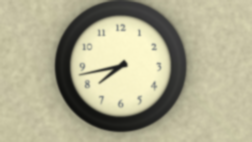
7:43
